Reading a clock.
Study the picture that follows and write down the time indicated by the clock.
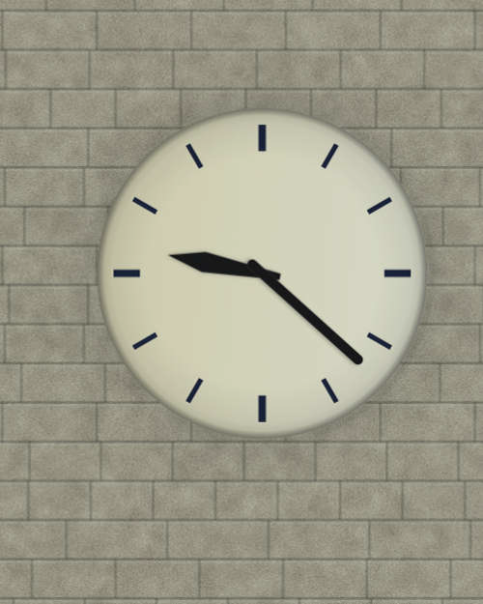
9:22
